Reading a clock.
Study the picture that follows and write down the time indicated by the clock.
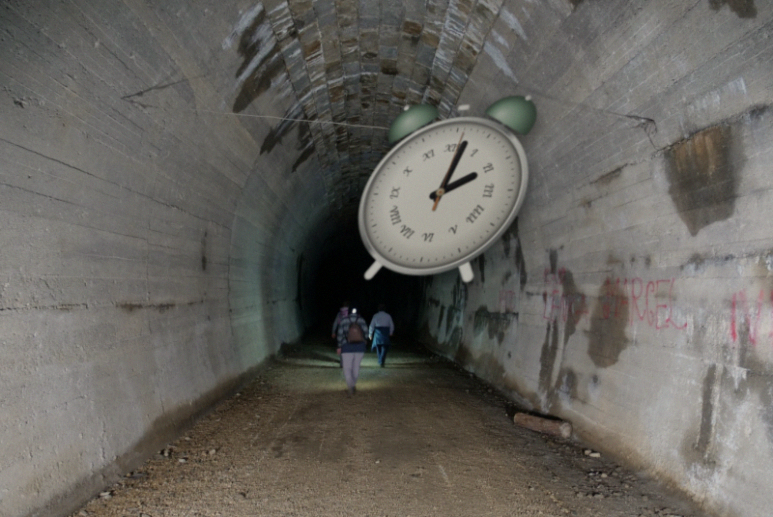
2:02:01
